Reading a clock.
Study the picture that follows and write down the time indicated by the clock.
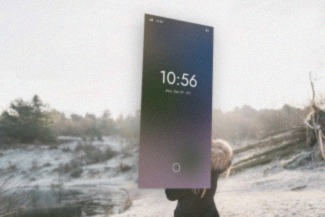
10:56
